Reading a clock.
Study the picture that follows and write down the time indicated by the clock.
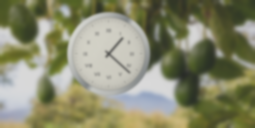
1:22
